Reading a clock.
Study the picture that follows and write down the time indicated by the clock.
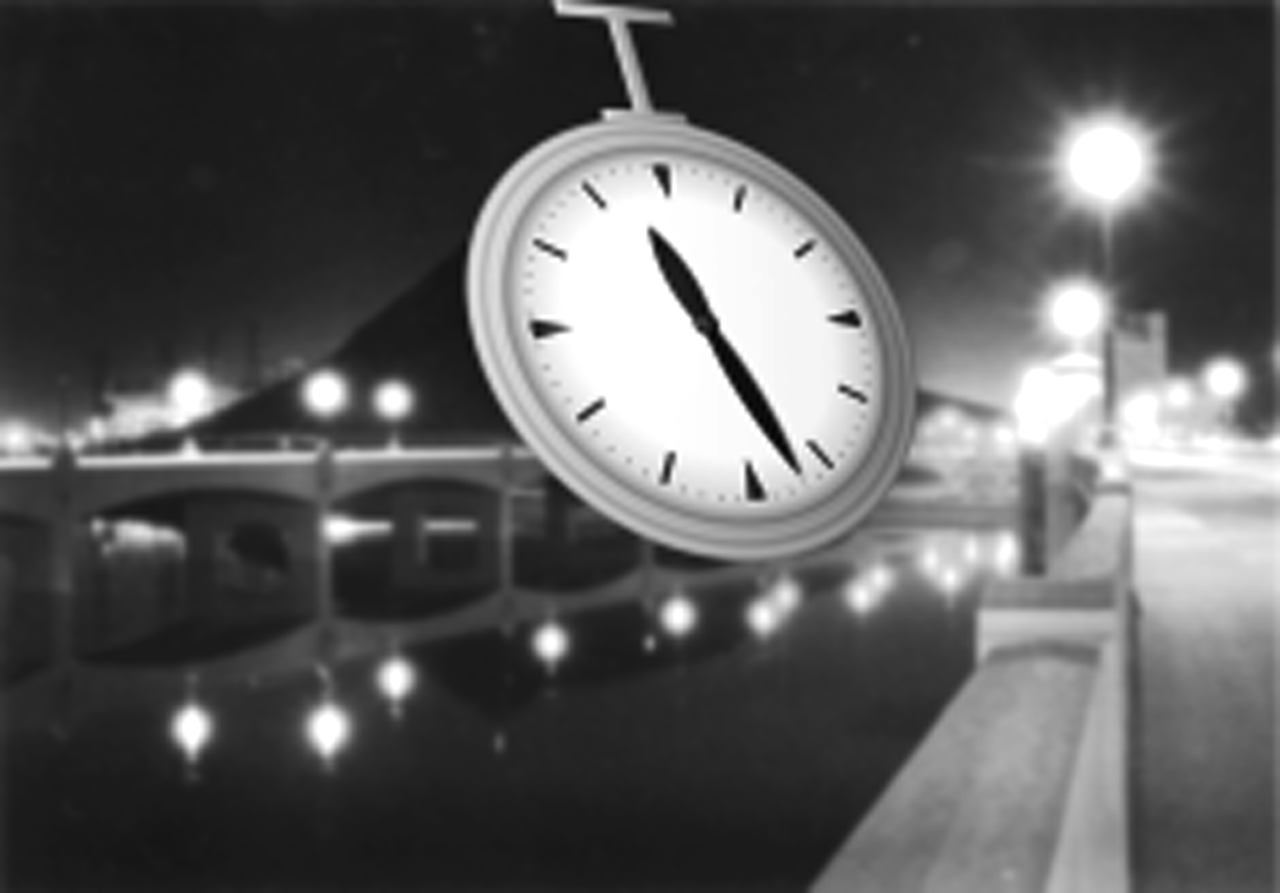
11:27
